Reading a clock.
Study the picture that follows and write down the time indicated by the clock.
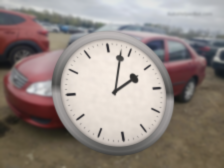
2:03
